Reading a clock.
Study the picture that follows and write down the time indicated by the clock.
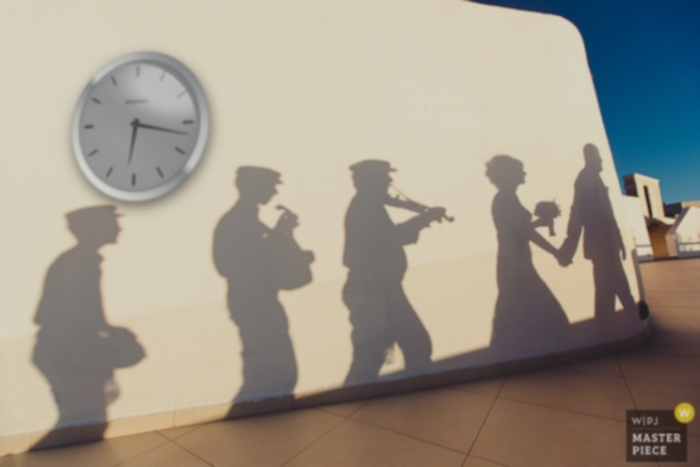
6:17
